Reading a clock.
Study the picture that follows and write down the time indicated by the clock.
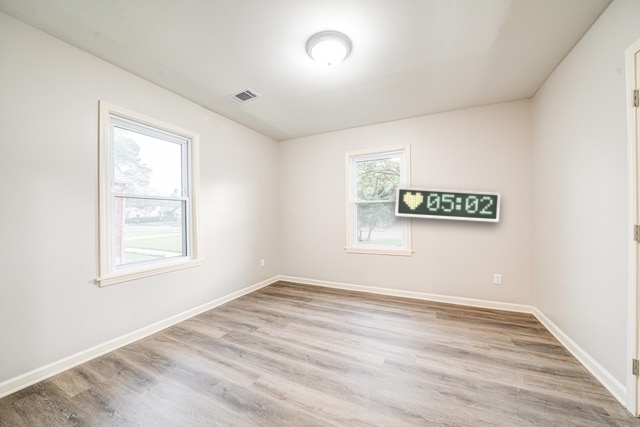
5:02
